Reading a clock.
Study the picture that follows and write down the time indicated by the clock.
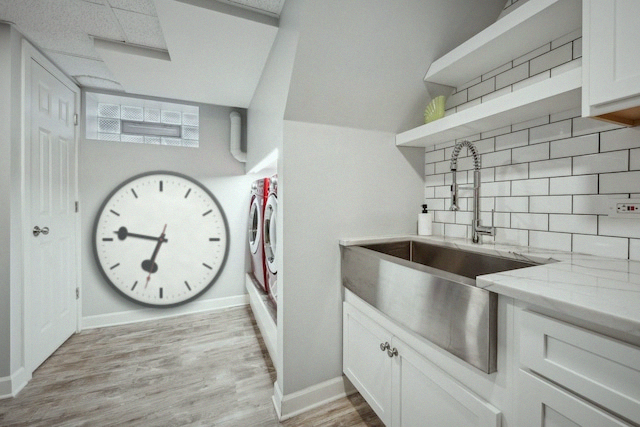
6:46:33
